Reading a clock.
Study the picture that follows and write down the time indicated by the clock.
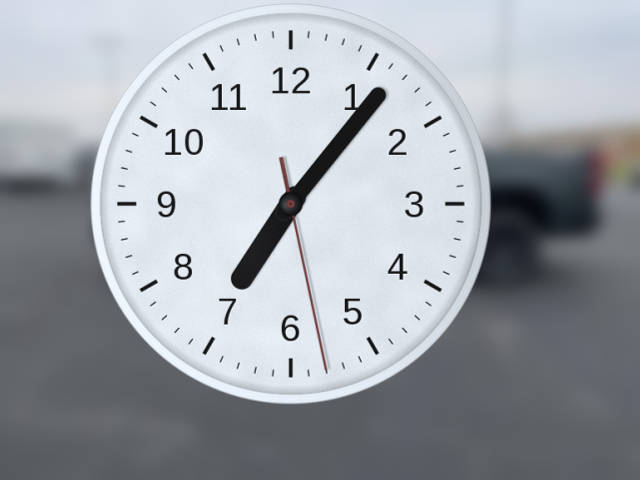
7:06:28
